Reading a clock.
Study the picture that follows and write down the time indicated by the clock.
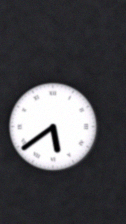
5:39
